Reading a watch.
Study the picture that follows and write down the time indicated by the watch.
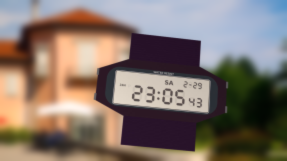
23:05:43
